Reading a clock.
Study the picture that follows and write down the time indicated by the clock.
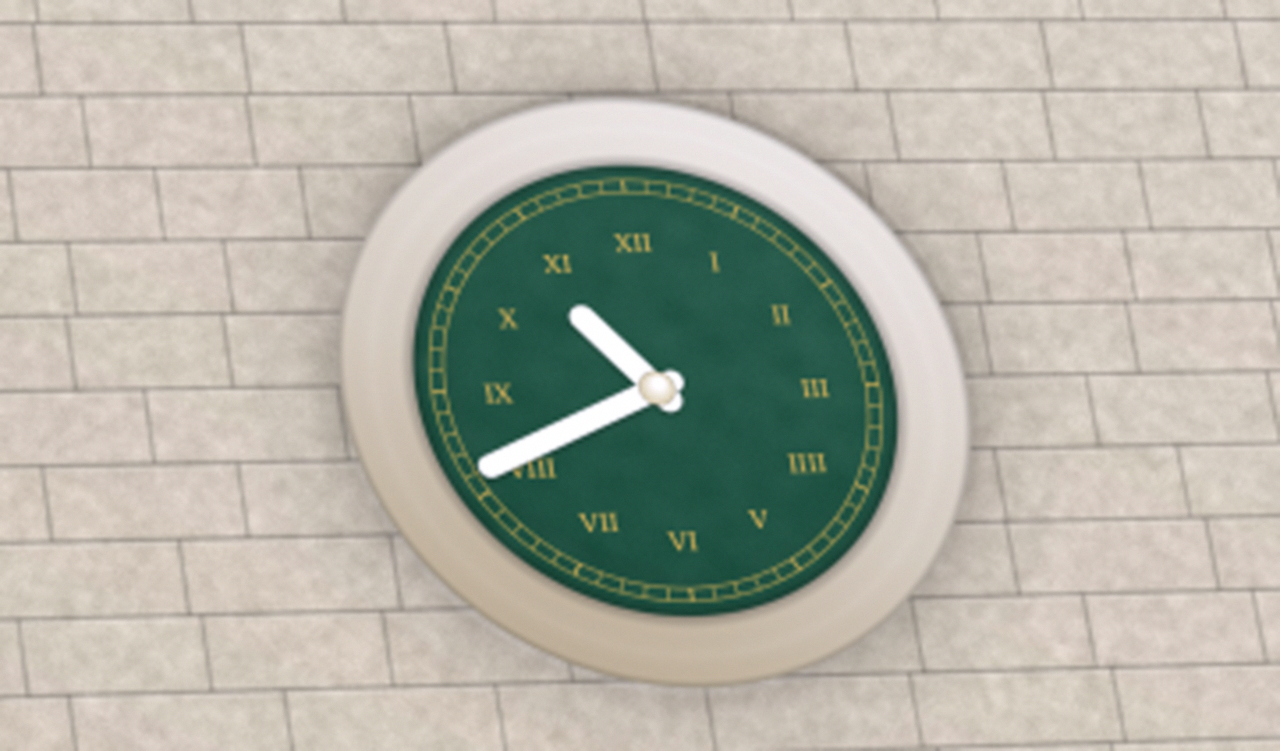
10:41
